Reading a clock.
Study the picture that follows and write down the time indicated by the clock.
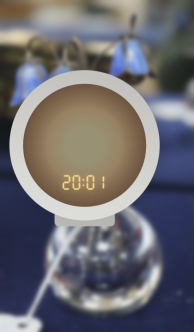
20:01
